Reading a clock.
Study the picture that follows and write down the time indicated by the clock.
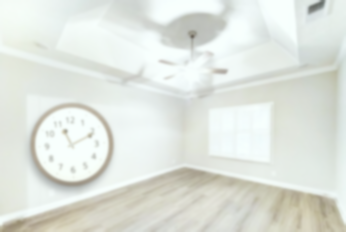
11:11
